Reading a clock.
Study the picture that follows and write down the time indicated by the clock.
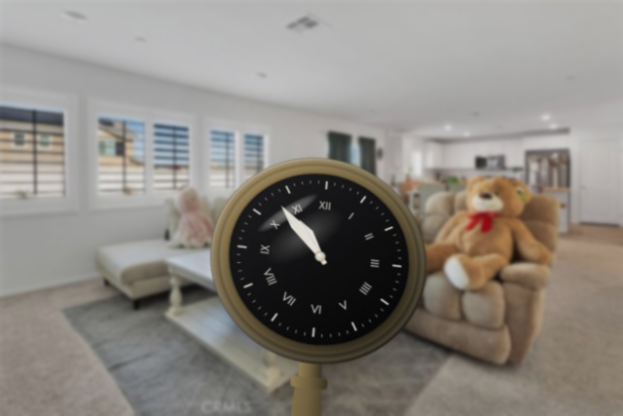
10:53
